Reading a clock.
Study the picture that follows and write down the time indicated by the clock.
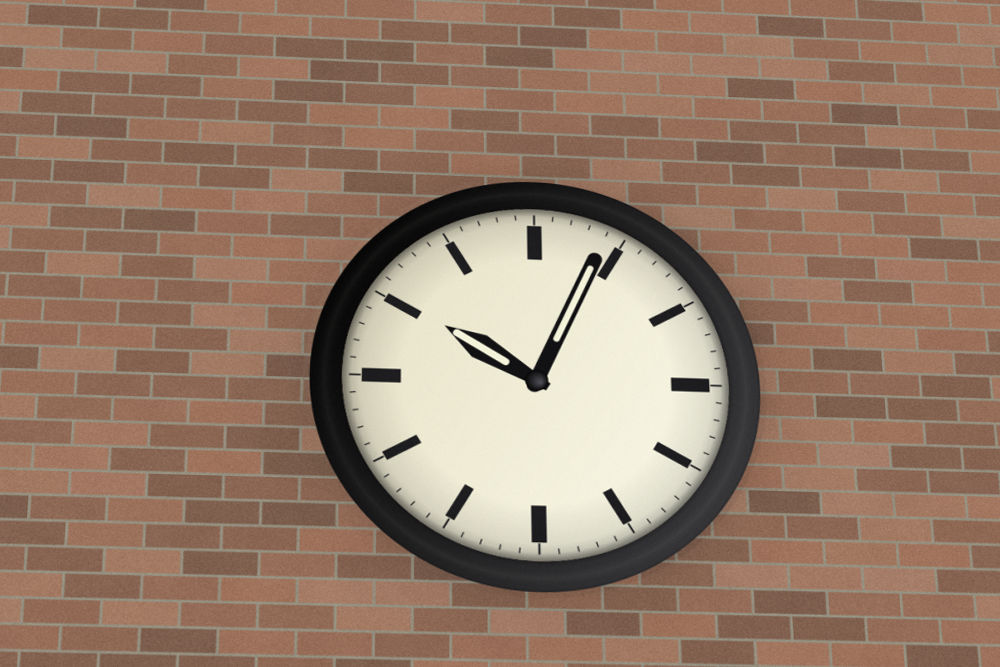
10:04
